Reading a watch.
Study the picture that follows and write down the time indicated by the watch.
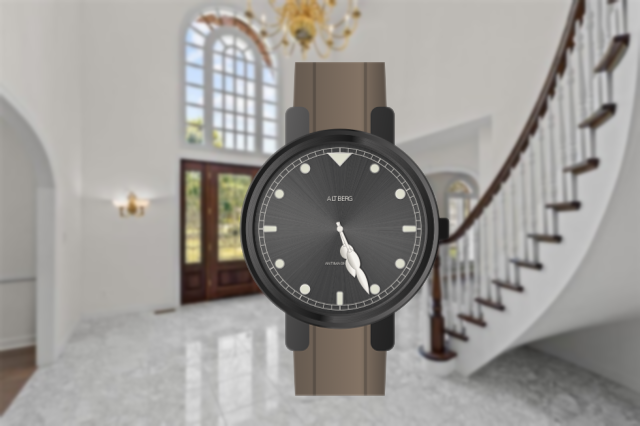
5:26
